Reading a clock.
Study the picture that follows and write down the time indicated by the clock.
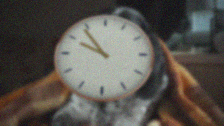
9:54
